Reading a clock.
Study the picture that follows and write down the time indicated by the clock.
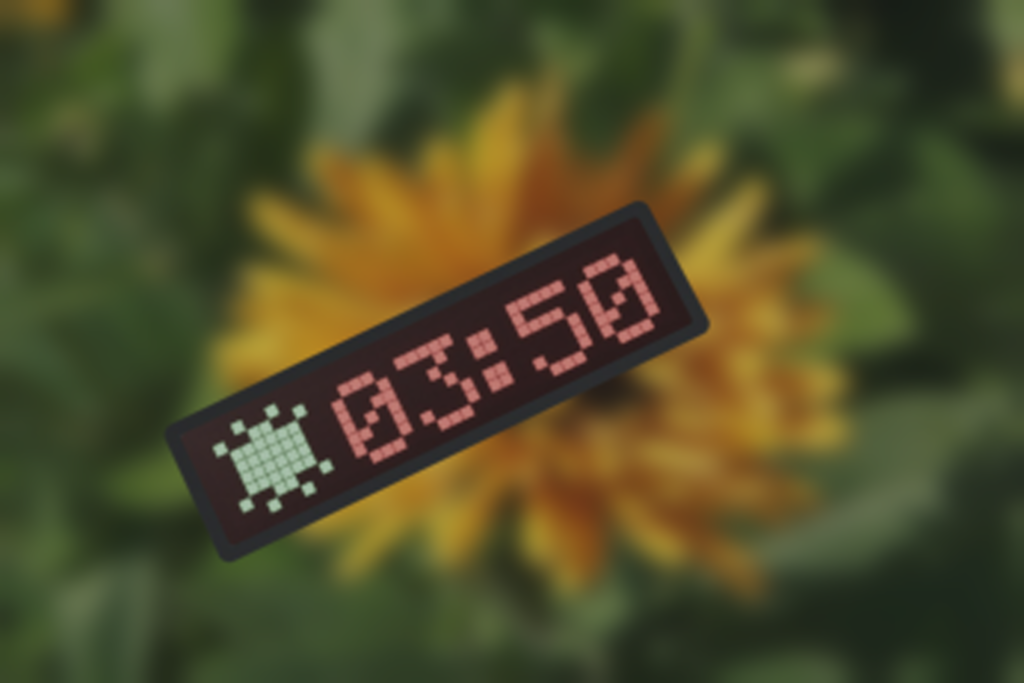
3:50
